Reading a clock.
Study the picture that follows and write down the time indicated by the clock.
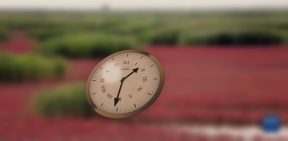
1:31
